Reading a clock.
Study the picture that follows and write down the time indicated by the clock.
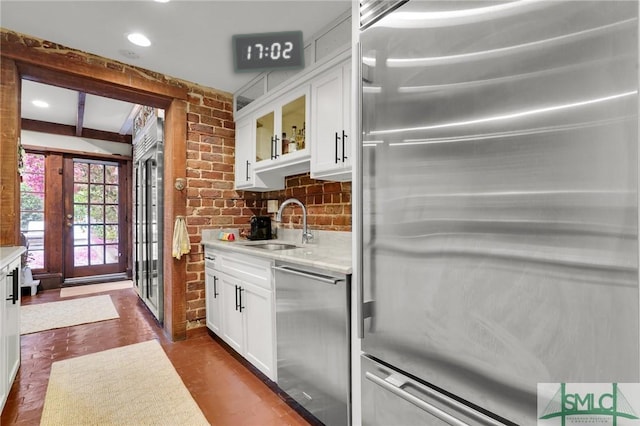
17:02
